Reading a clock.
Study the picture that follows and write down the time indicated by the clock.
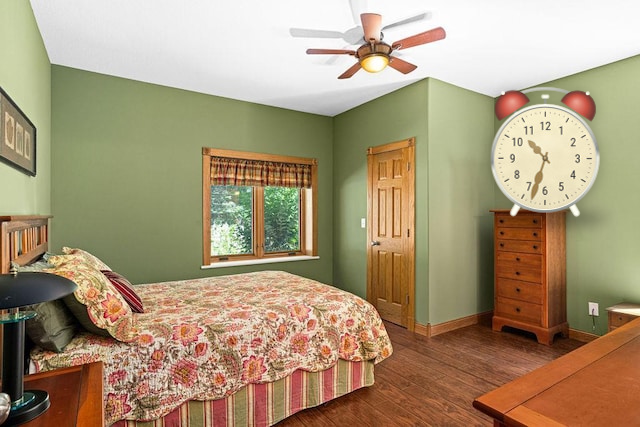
10:33
